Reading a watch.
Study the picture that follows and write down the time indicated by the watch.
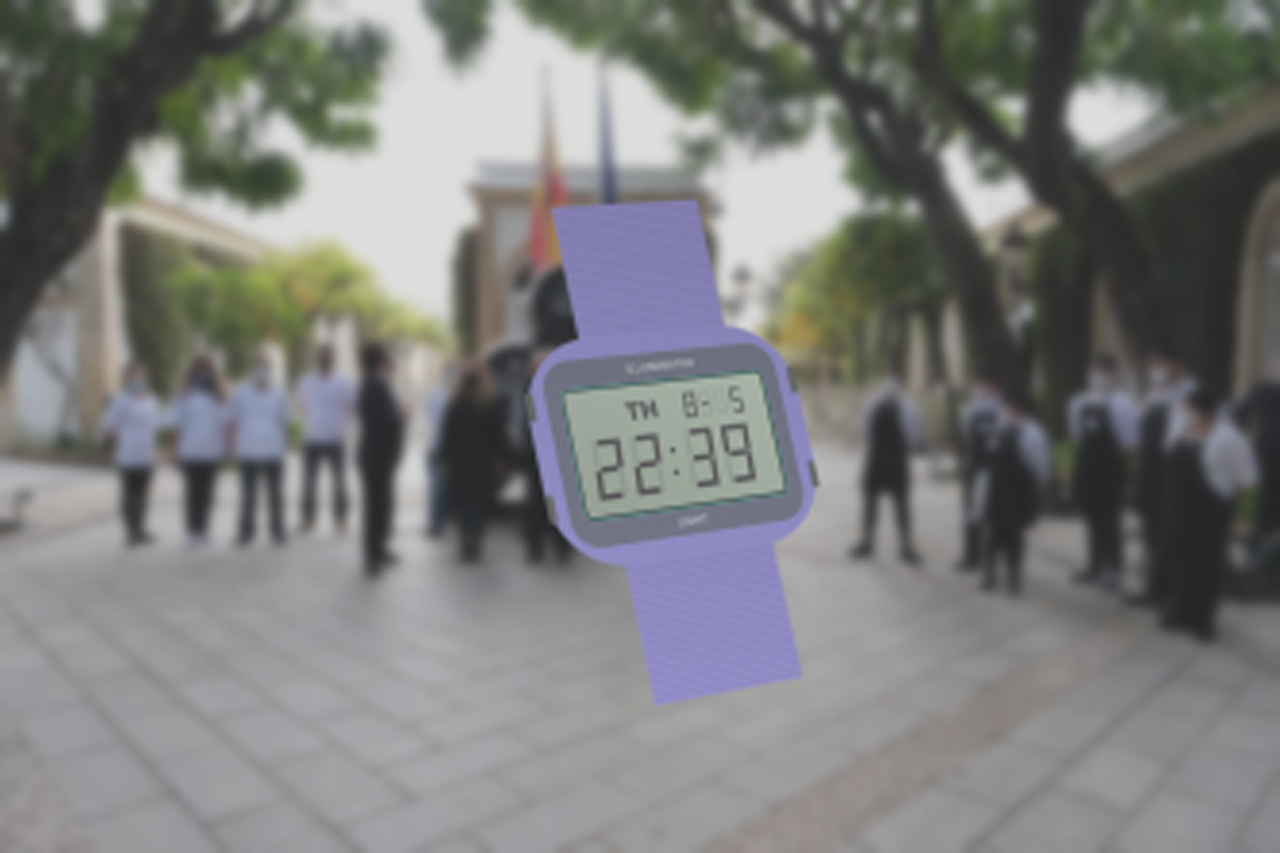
22:39
